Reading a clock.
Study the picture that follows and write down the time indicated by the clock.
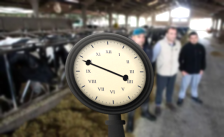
3:49
